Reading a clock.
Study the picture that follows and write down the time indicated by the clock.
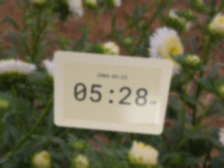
5:28
